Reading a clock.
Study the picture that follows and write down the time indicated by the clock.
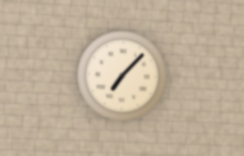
7:07
